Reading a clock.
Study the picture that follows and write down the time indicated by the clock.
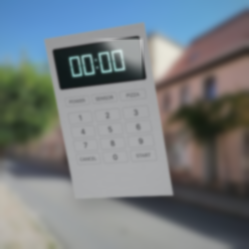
0:00
